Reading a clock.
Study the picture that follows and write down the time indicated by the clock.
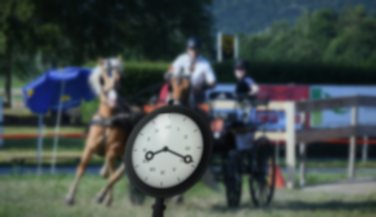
8:19
